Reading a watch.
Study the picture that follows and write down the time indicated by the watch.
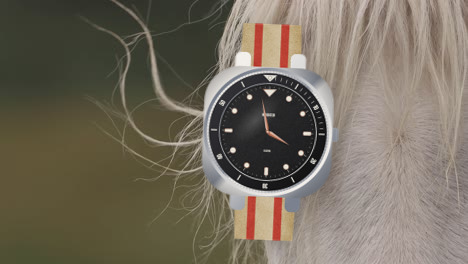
3:58
